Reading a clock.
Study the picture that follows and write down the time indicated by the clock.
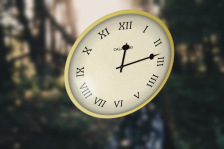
12:13
